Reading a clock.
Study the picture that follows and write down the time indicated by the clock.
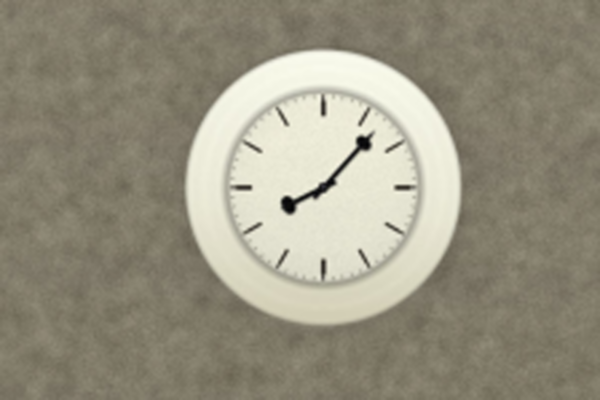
8:07
